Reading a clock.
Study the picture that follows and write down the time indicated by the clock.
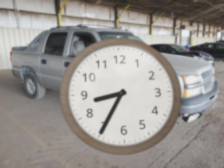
8:35
